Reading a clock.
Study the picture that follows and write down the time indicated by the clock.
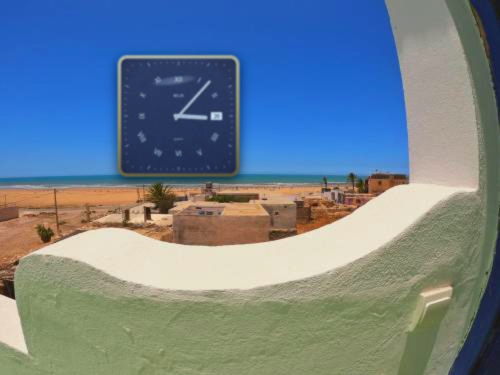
3:07
